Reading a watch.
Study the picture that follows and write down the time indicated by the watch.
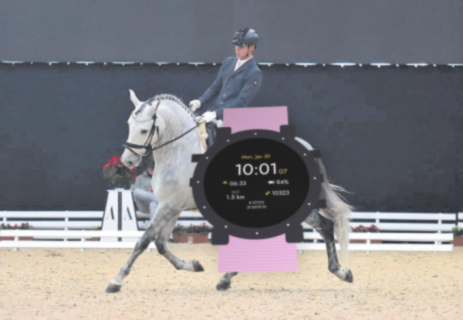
10:01
